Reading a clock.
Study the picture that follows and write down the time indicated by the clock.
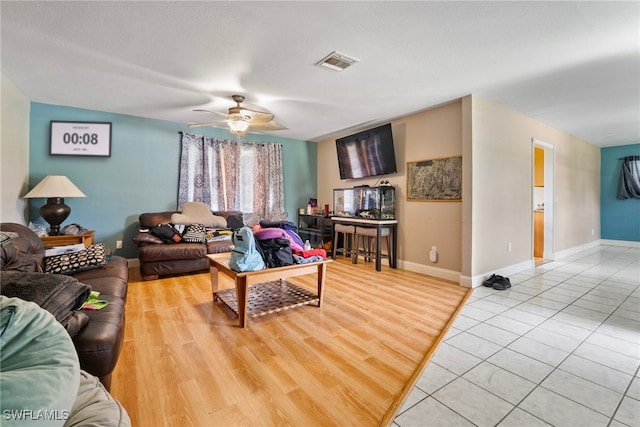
0:08
